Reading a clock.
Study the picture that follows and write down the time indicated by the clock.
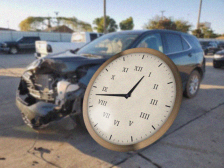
12:43
